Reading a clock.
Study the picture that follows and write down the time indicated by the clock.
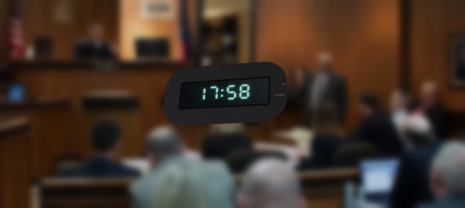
17:58
